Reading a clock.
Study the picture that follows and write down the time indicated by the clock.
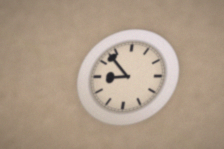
8:53
